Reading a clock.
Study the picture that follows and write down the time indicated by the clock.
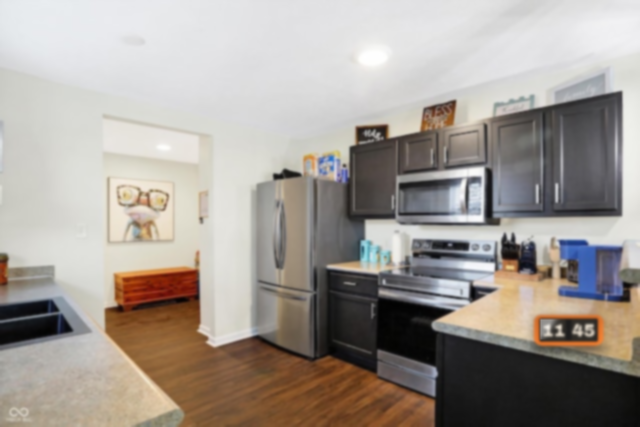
11:45
